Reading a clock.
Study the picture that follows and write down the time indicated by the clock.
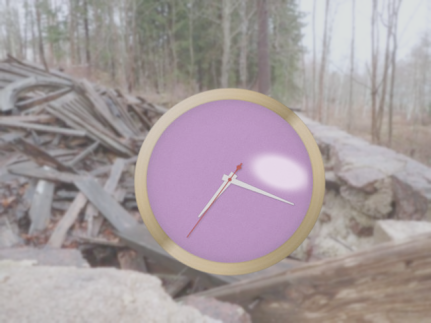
7:18:36
